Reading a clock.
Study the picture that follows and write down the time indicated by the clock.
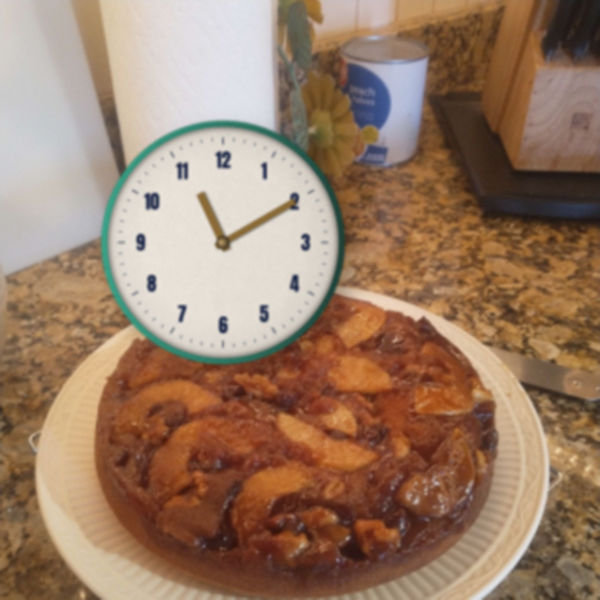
11:10
